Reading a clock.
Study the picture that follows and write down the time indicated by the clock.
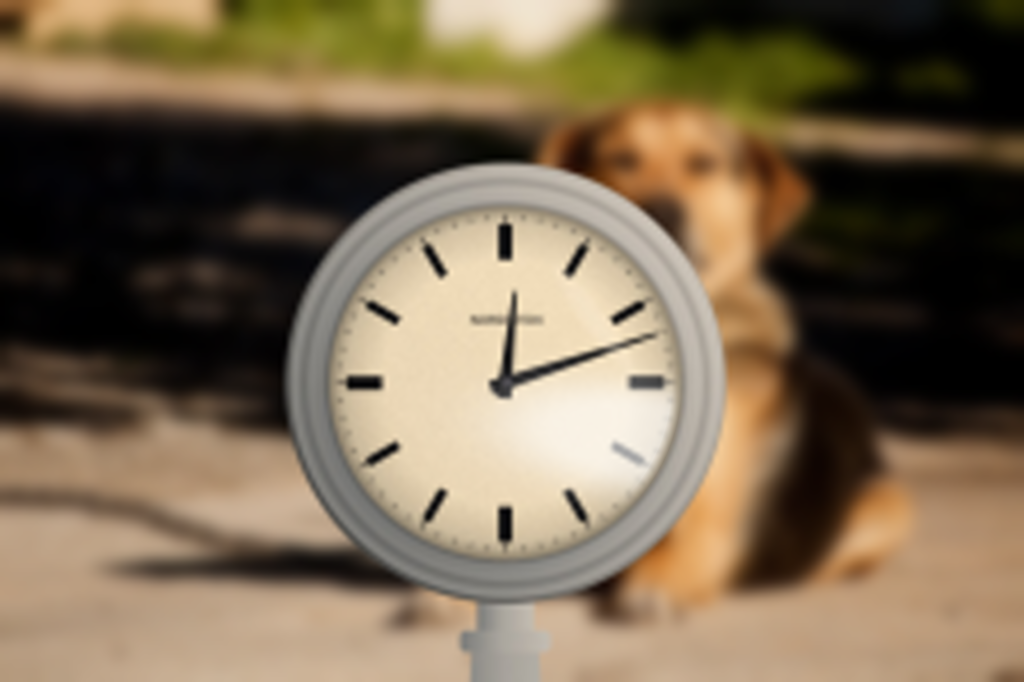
12:12
